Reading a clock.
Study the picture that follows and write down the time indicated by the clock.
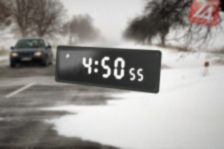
4:50:55
